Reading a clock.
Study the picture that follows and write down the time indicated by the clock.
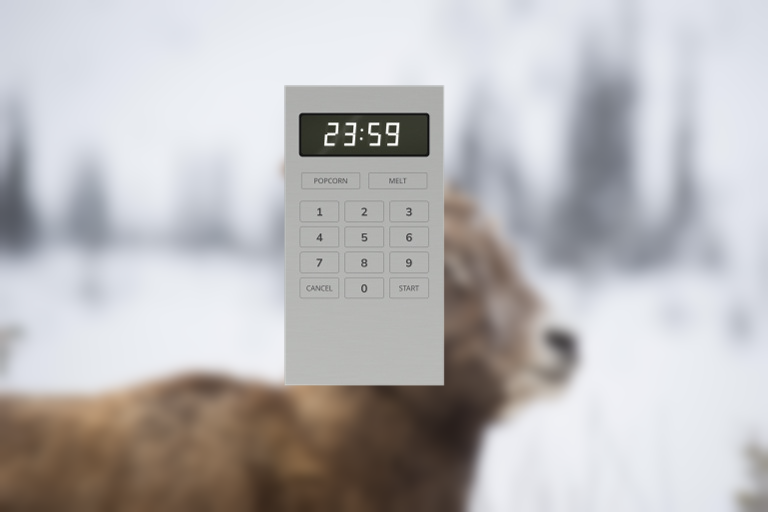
23:59
